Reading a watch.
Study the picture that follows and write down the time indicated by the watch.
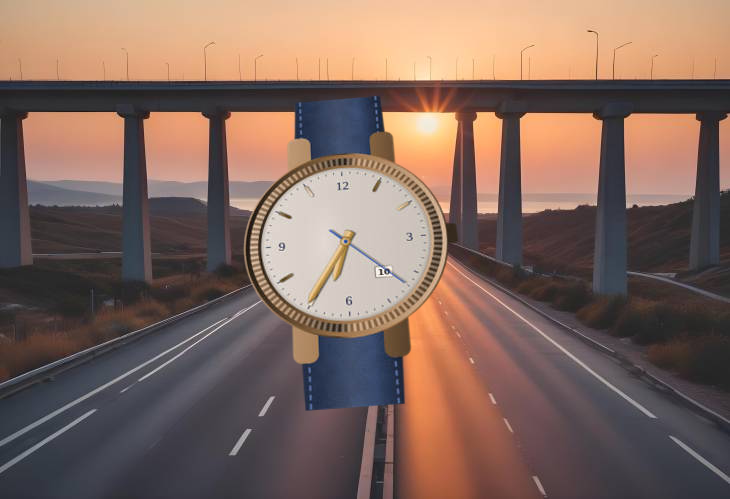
6:35:22
